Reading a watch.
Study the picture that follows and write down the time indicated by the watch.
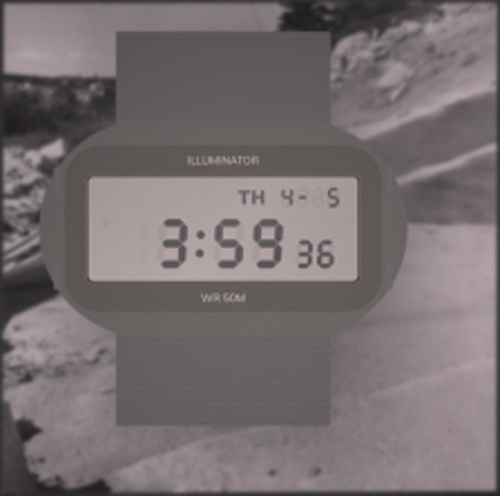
3:59:36
